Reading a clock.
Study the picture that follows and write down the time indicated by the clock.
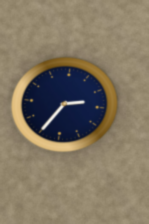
2:35
